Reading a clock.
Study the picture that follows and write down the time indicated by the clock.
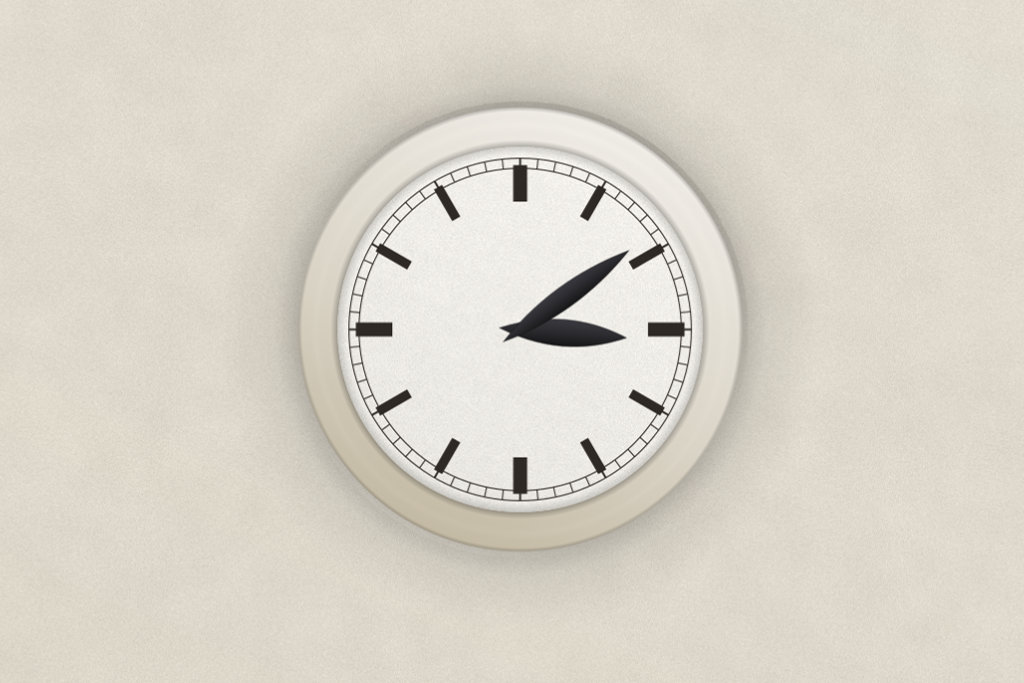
3:09
